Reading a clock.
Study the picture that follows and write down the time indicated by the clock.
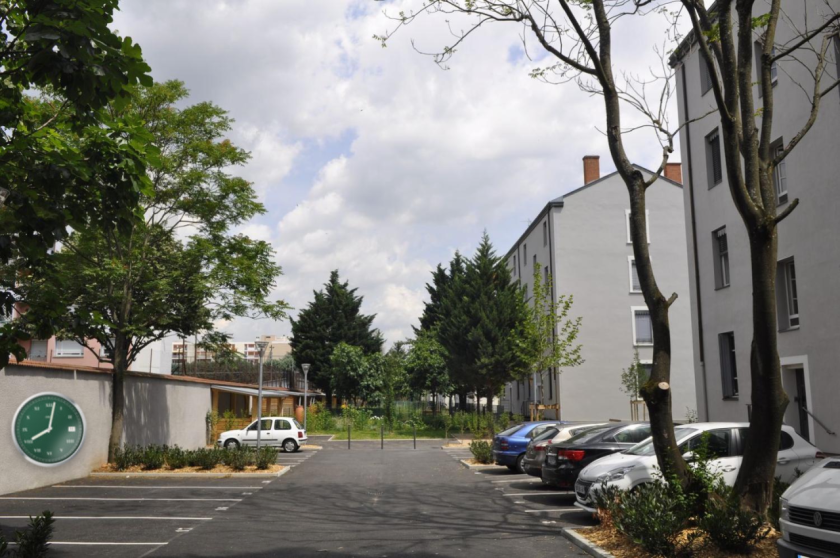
8:02
